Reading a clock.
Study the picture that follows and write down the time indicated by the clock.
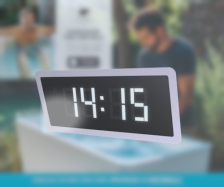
14:15
